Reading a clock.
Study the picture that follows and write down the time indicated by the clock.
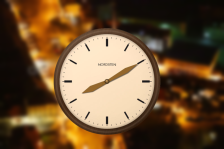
8:10
